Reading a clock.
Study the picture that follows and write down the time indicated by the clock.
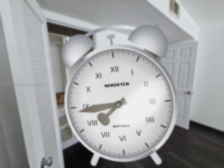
7:44
